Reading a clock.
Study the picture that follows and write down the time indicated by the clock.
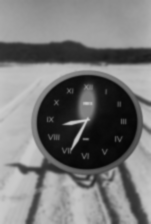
8:34
